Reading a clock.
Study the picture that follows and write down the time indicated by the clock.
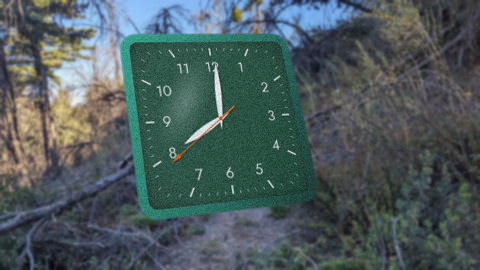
8:00:39
